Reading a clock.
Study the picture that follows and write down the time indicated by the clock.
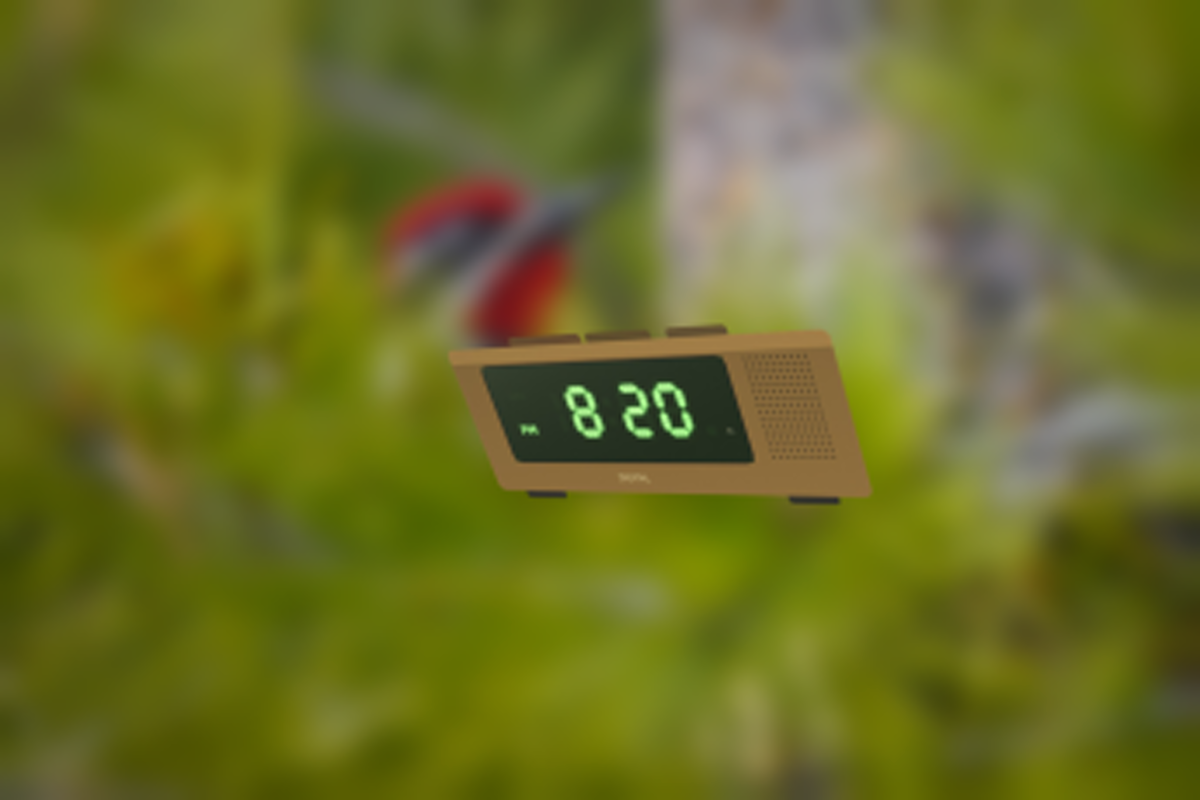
8:20
